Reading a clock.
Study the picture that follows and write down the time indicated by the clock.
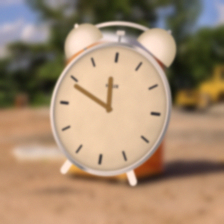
11:49
